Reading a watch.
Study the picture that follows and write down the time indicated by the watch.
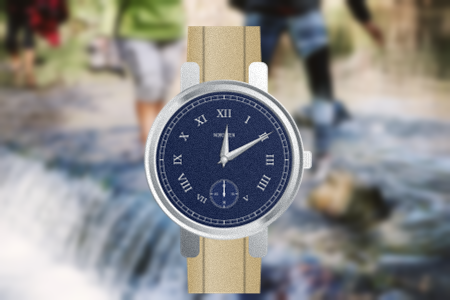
12:10
